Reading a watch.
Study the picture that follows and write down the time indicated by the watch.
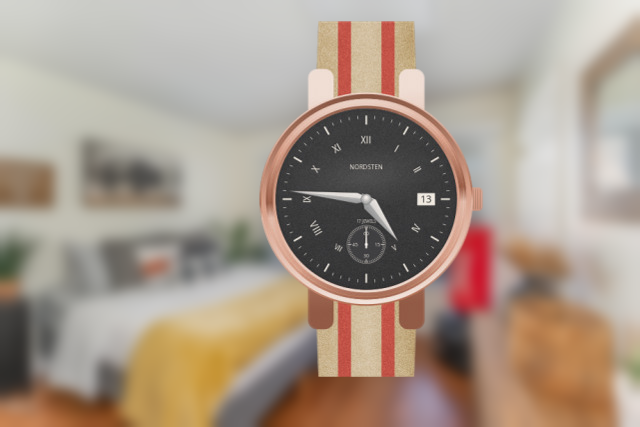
4:46
